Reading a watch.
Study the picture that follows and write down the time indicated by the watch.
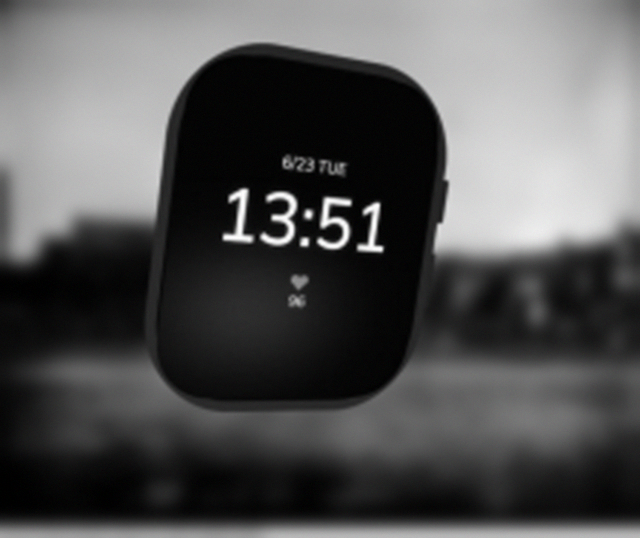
13:51
